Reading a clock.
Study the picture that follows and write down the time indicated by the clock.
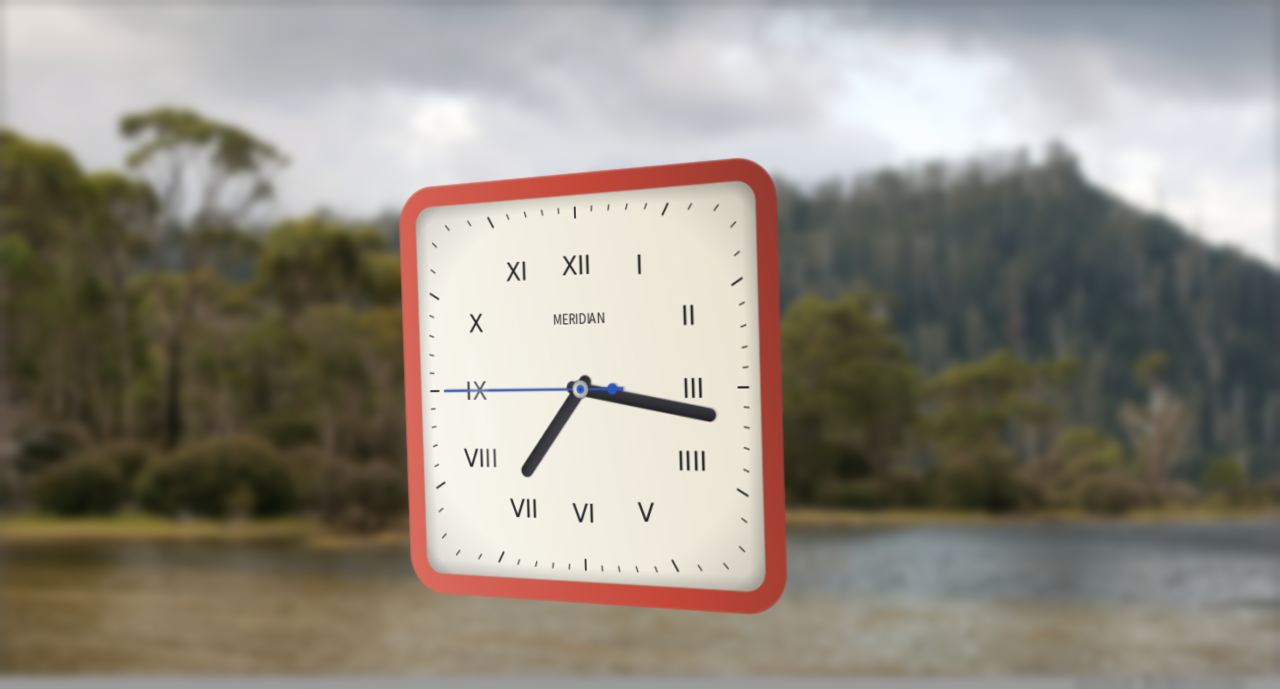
7:16:45
